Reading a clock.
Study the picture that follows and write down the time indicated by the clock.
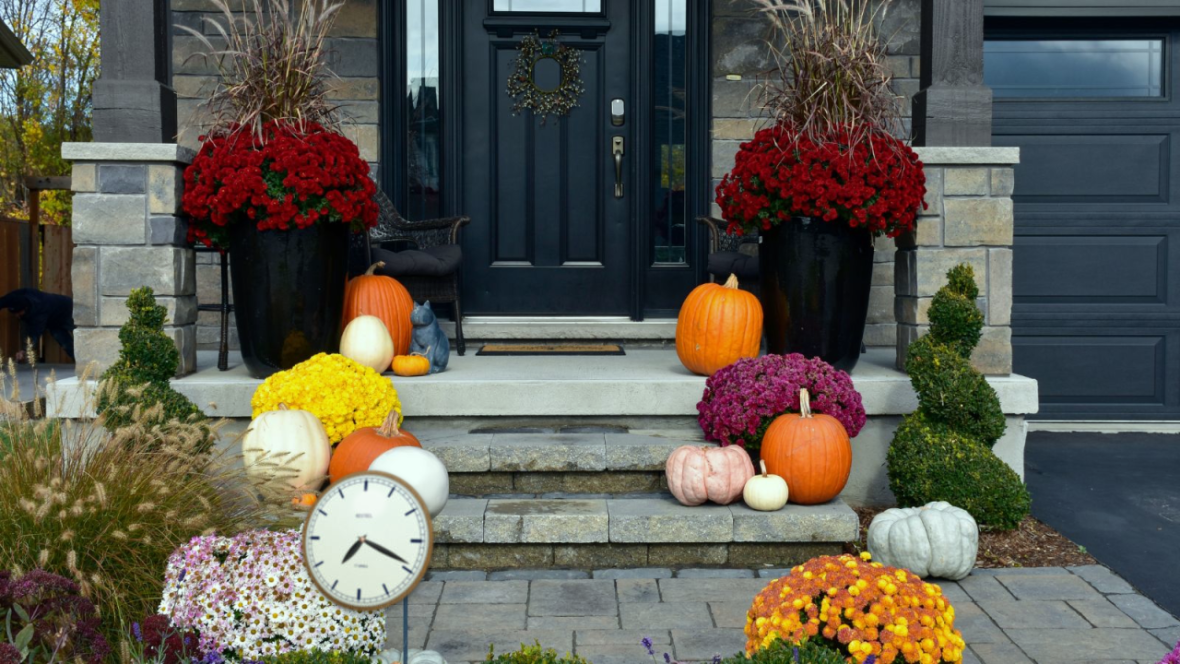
7:19
